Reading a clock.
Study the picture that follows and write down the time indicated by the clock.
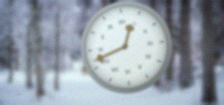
12:42
